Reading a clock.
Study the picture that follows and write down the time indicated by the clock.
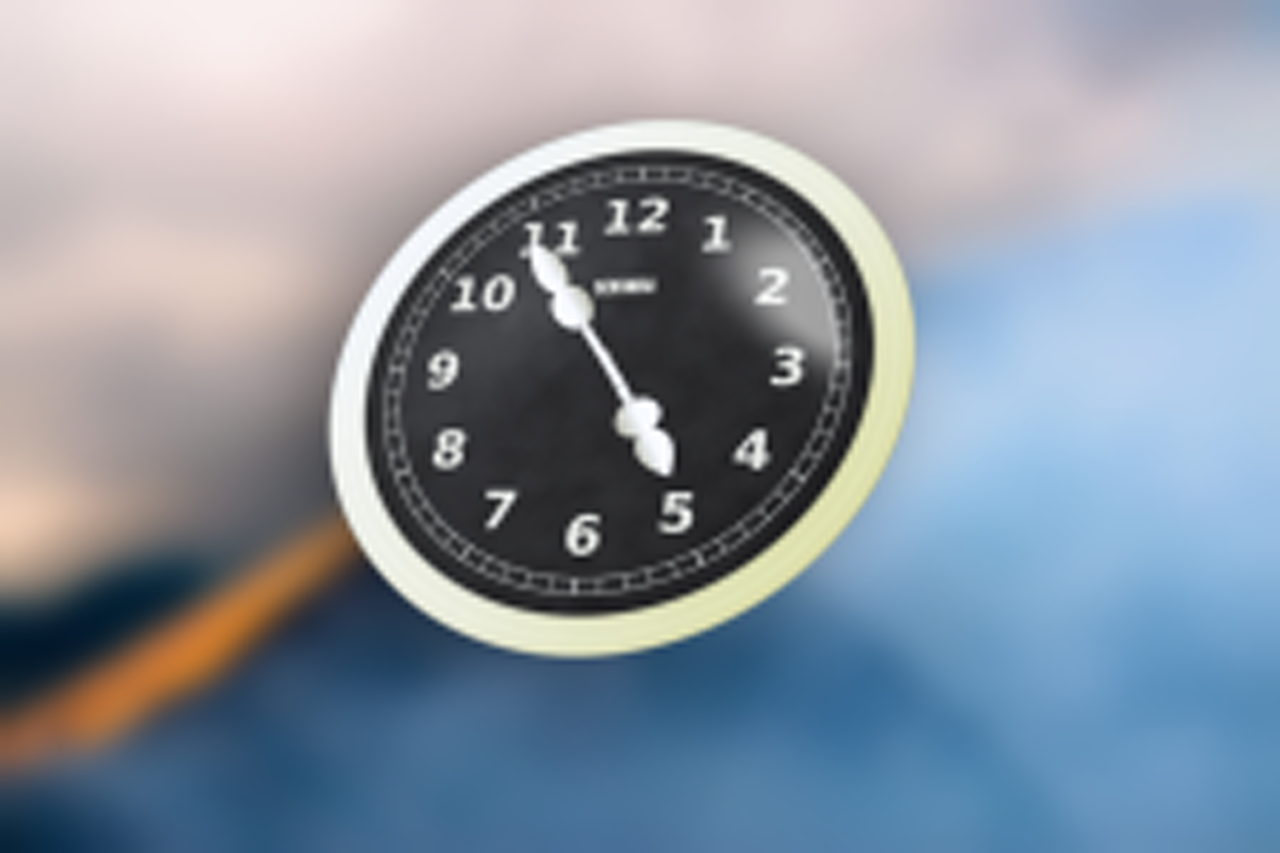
4:54
